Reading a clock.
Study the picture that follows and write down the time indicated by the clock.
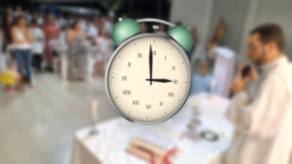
2:59
